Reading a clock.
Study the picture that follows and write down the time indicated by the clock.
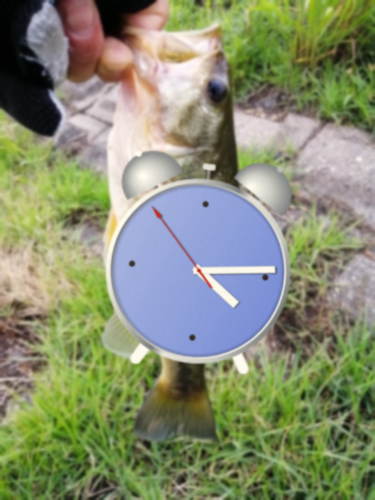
4:13:53
